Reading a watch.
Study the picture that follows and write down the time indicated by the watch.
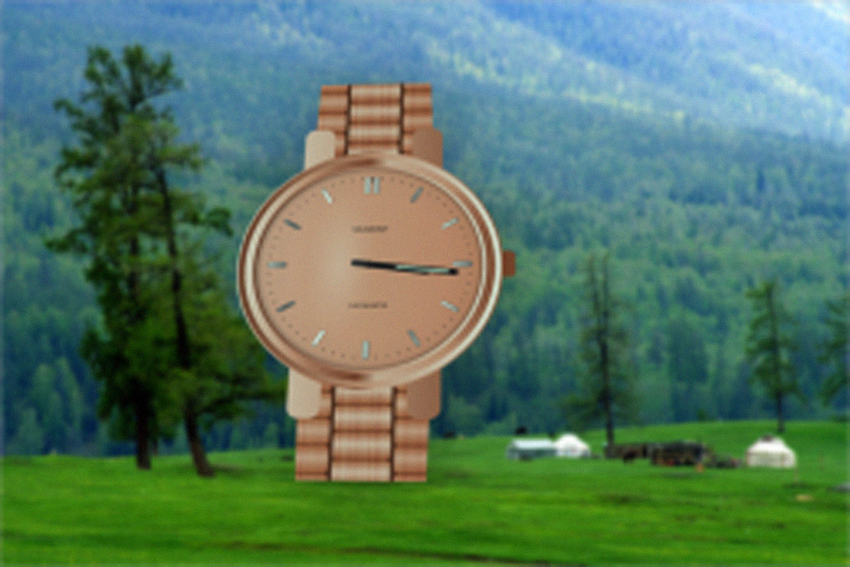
3:16
